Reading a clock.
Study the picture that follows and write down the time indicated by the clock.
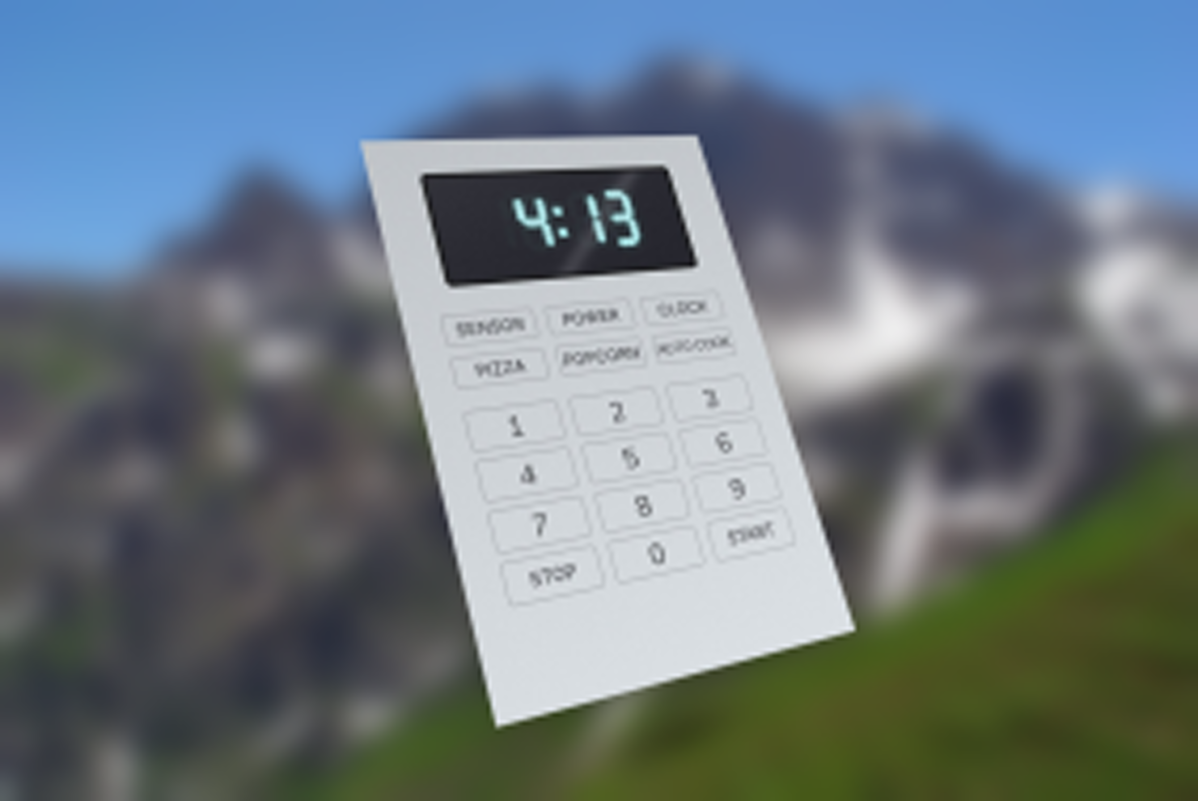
4:13
